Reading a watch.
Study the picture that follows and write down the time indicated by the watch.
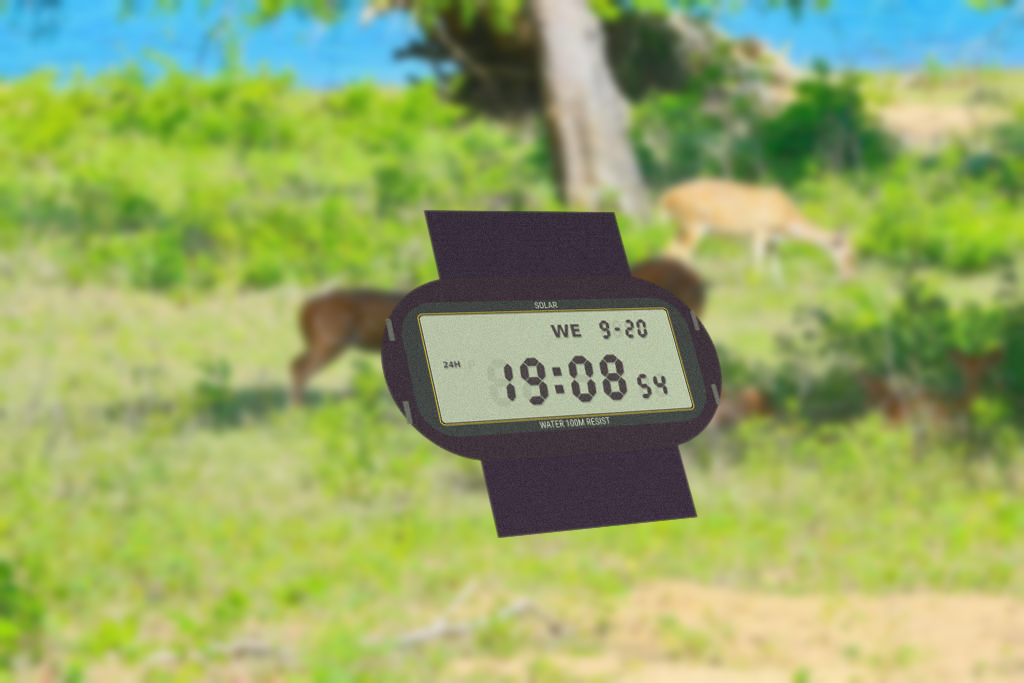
19:08:54
